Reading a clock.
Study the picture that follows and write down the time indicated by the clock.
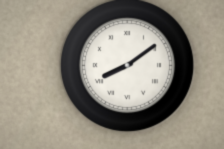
8:09
